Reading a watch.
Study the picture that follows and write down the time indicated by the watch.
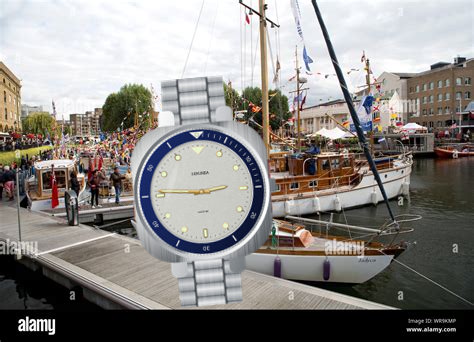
2:46
